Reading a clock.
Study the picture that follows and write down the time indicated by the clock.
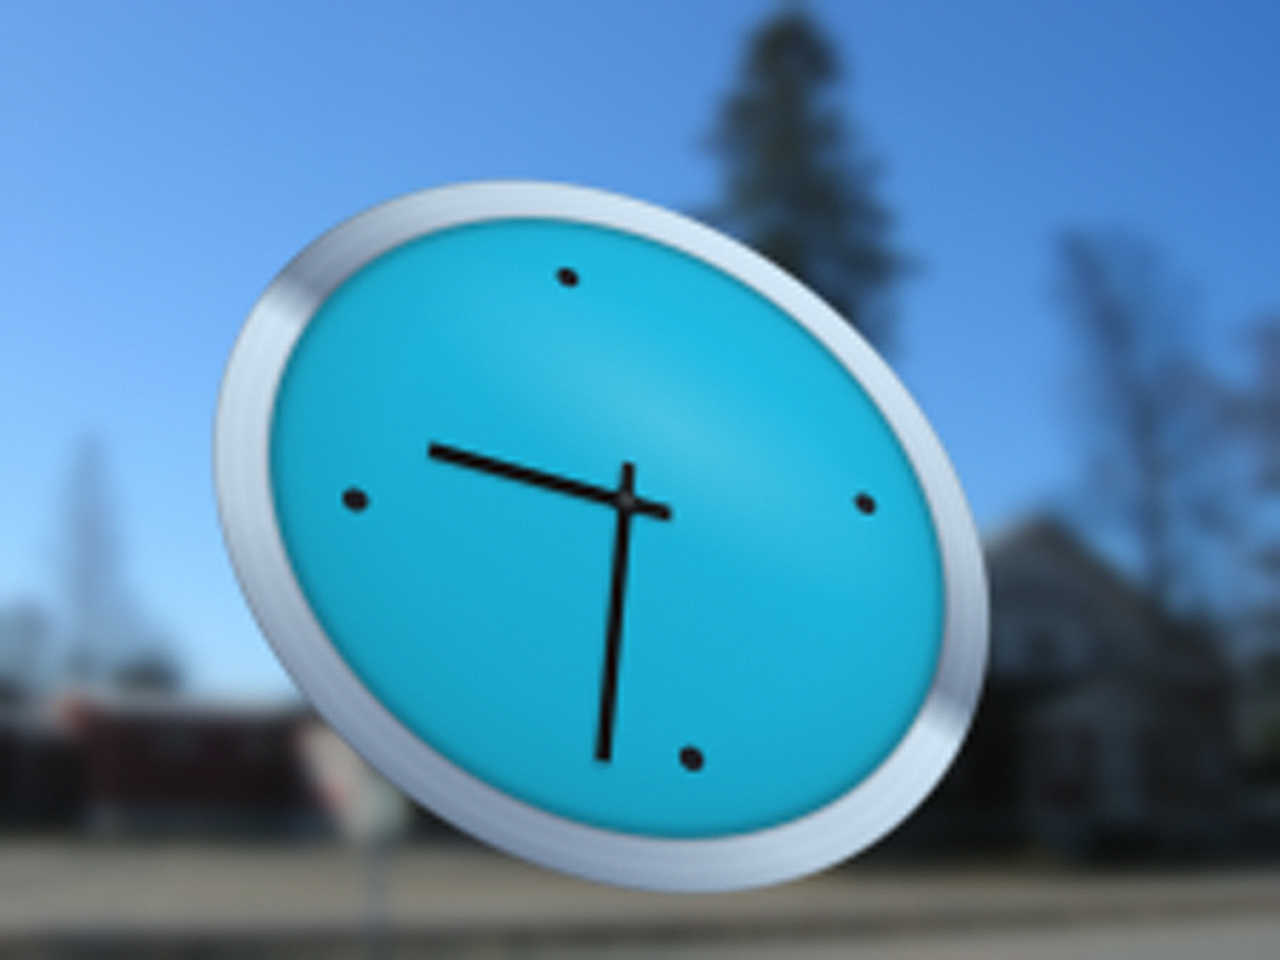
9:33
